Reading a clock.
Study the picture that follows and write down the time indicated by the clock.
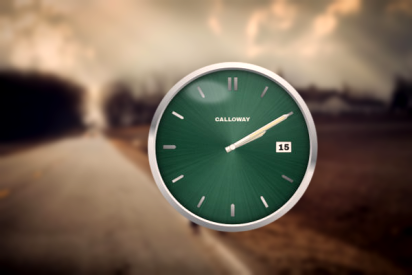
2:10
